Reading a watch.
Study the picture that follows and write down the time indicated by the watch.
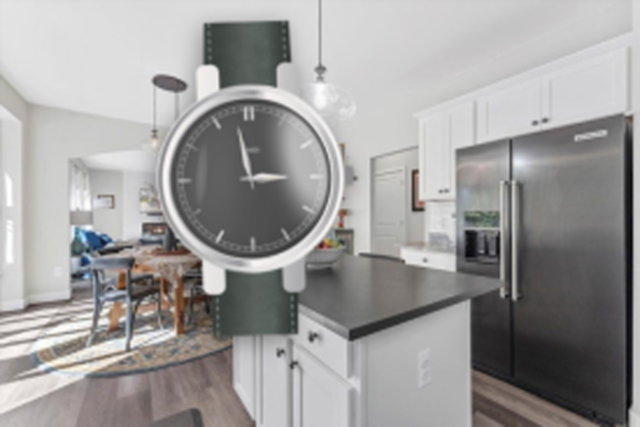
2:58
